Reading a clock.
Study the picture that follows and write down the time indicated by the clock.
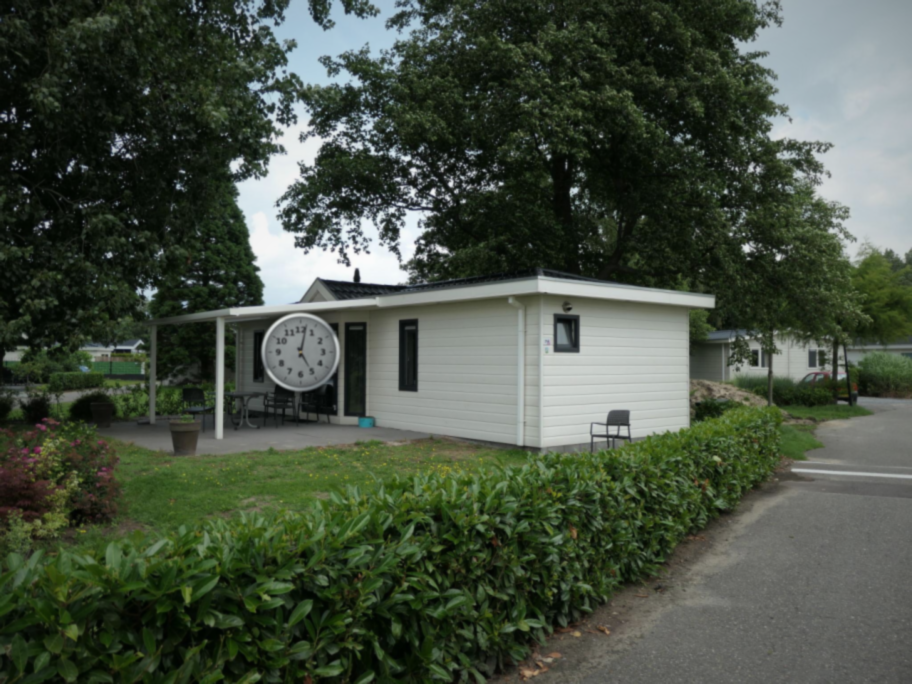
5:02
